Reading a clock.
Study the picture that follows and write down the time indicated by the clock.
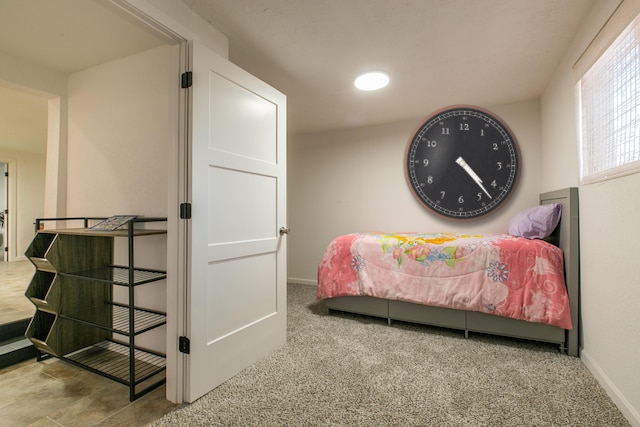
4:23
